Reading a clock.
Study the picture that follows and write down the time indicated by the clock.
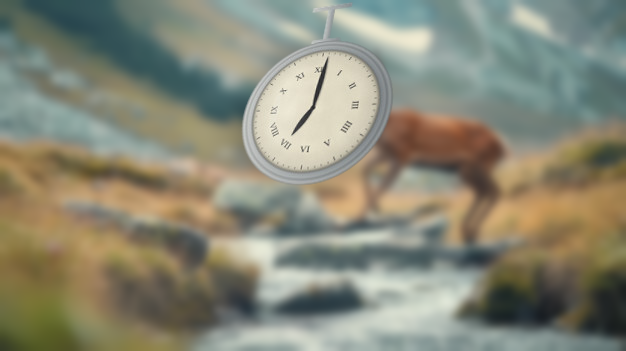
7:01
